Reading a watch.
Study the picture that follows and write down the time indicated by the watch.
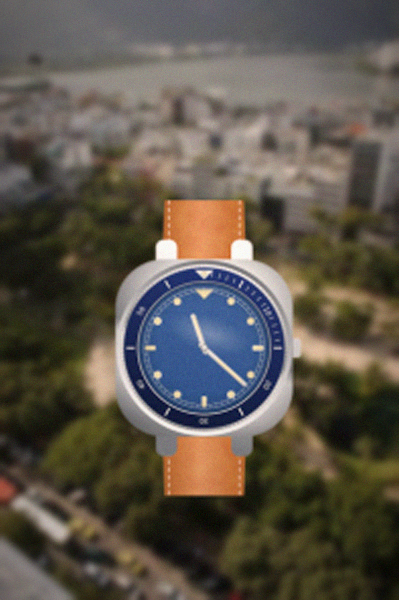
11:22
